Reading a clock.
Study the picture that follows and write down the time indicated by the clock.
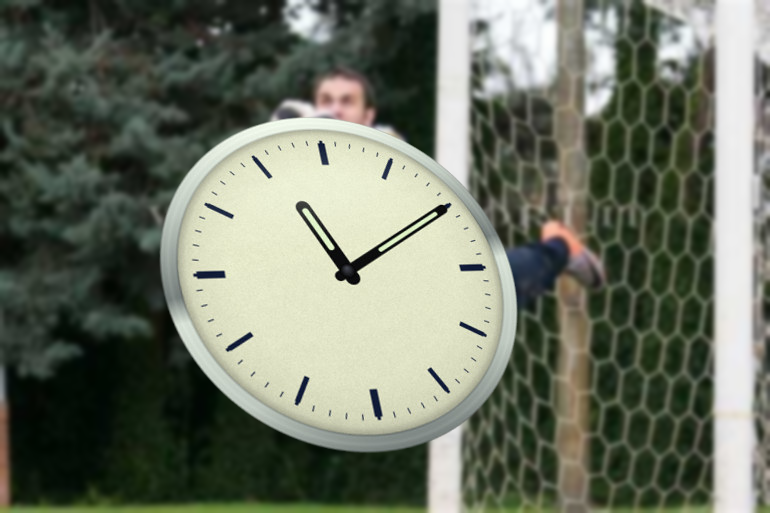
11:10
